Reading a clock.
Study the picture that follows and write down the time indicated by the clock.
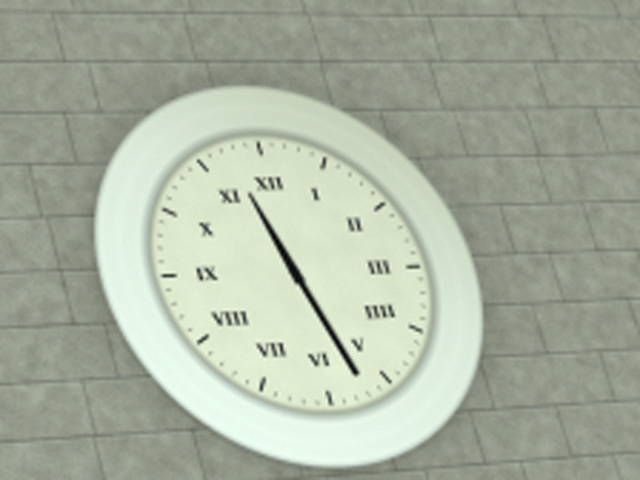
11:27
